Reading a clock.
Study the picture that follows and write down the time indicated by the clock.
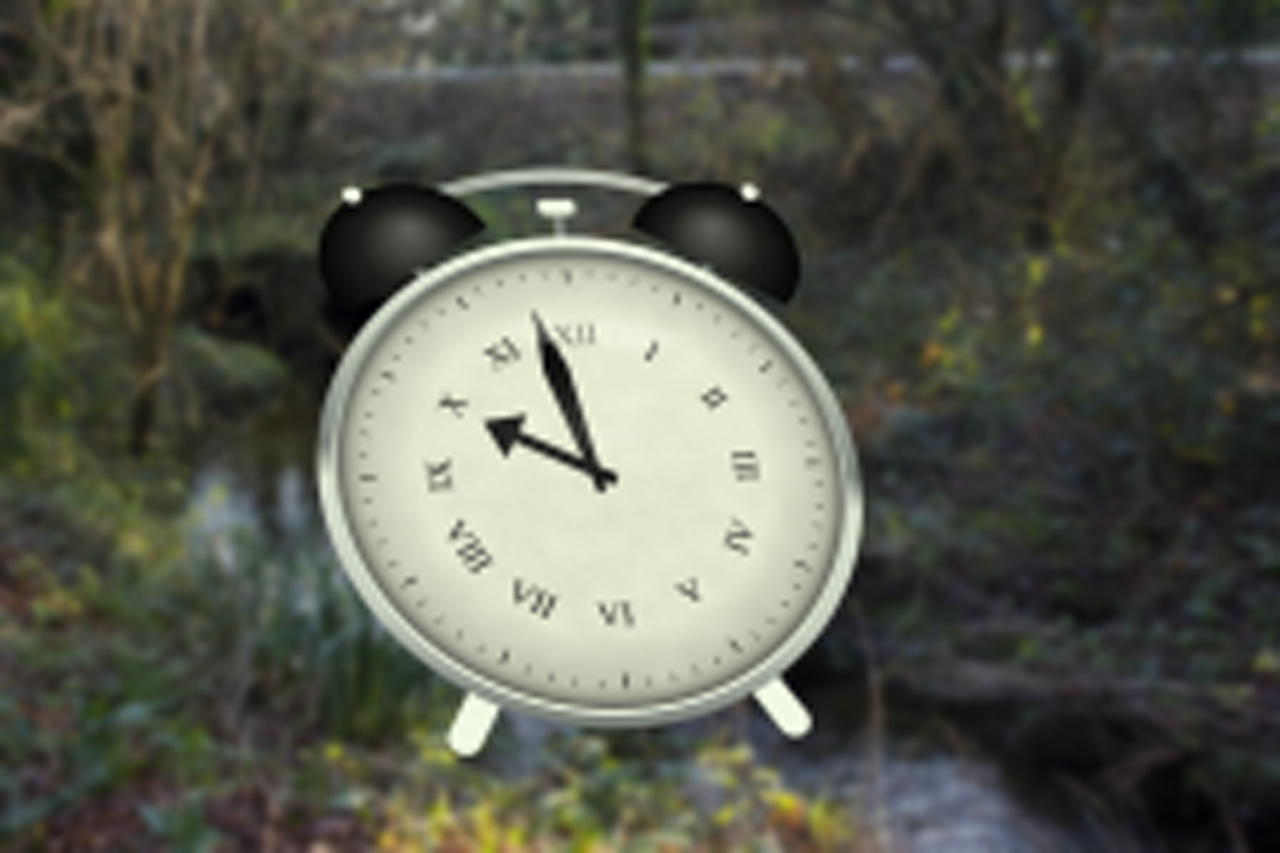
9:58
